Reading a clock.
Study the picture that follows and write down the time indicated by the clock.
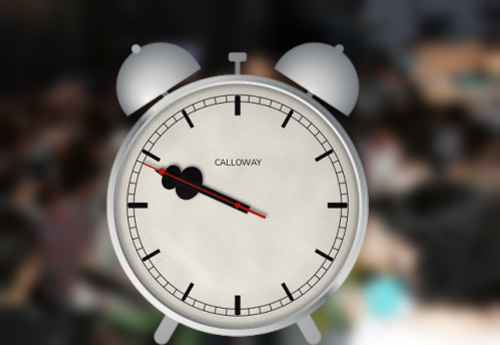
9:48:49
